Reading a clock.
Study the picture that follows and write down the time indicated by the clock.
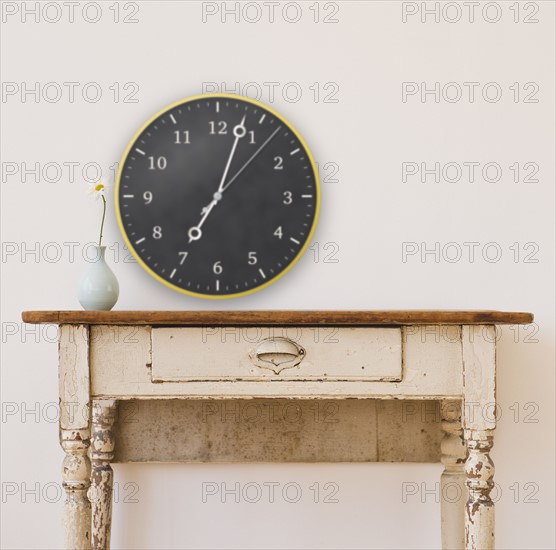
7:03:07
